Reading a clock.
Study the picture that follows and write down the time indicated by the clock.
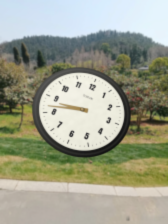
8:42
